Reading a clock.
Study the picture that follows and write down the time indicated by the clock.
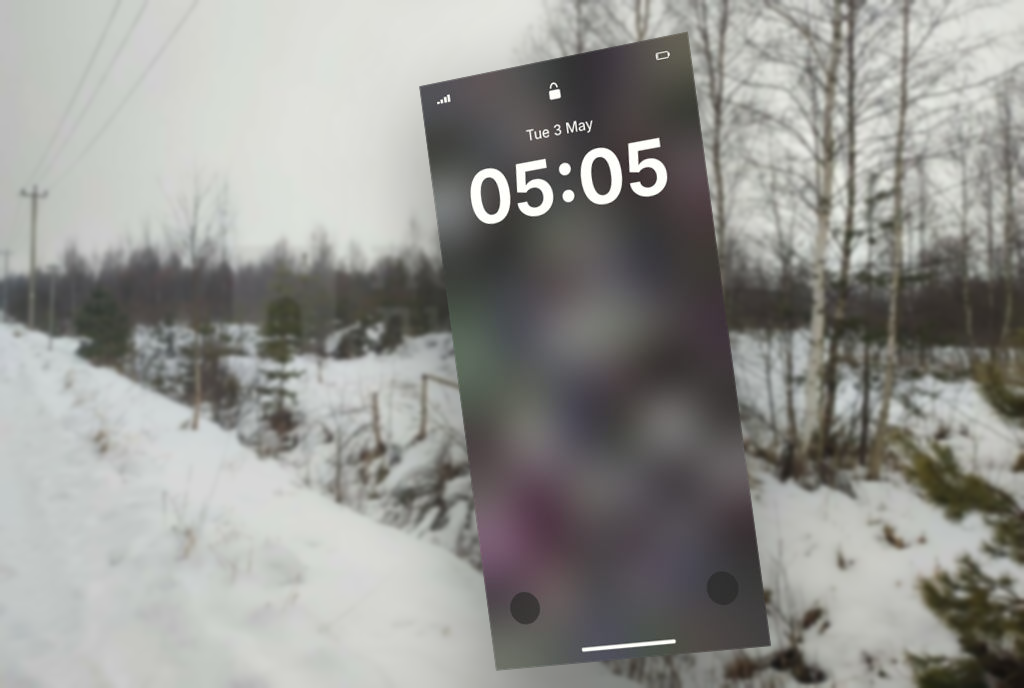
5:05
